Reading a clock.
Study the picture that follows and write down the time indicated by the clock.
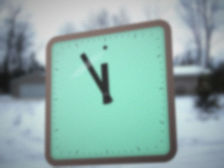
11:55
